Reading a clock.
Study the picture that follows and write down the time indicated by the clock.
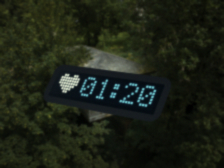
1:20
